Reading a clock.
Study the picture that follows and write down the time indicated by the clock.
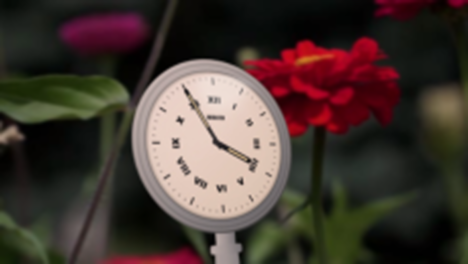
3:55
